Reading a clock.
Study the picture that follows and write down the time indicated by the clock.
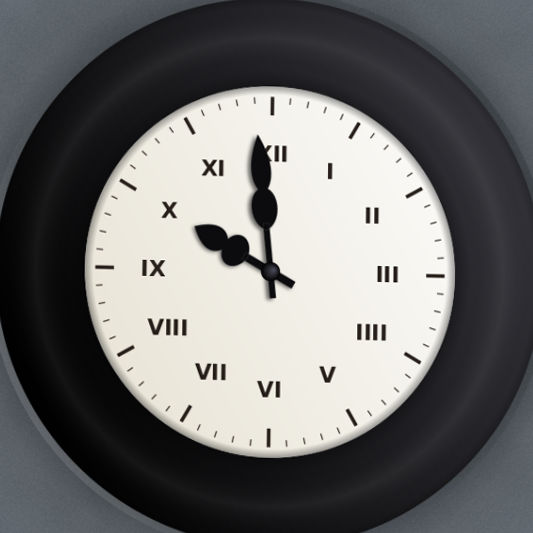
9:59
